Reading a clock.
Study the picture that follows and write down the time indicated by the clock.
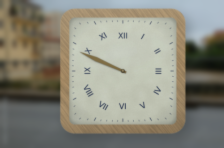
9:49
